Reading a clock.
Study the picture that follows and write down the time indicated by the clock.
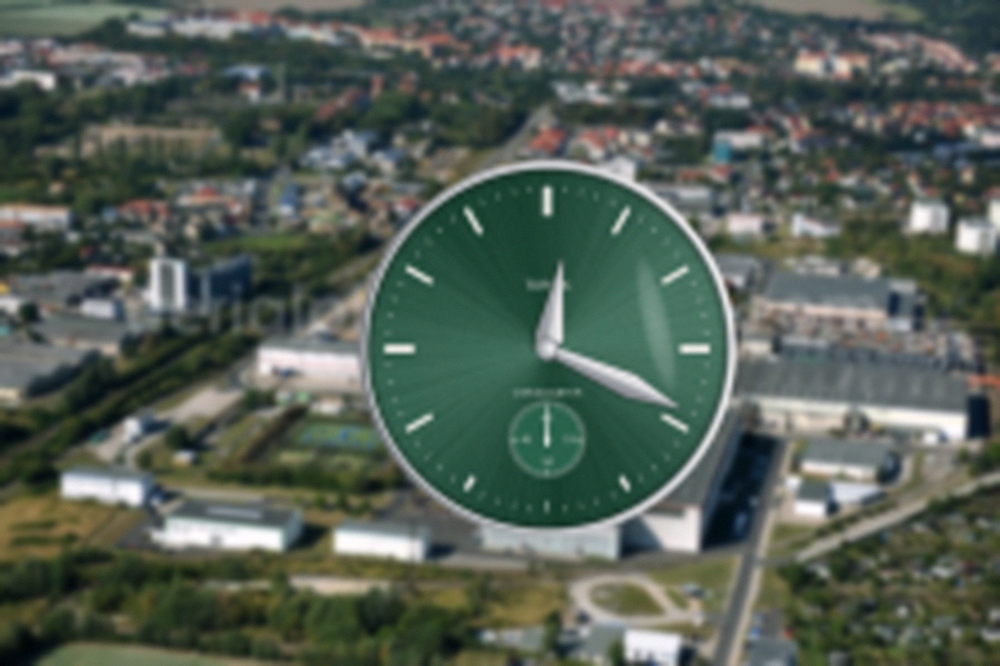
12:19
